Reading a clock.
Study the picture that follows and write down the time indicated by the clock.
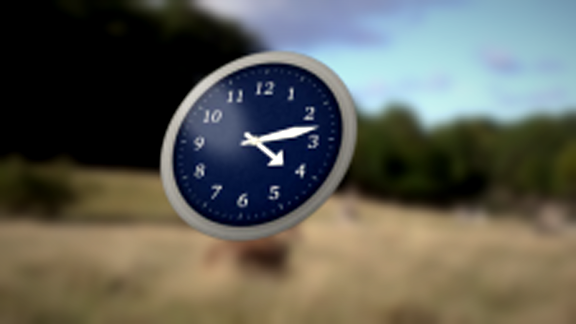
4:13
